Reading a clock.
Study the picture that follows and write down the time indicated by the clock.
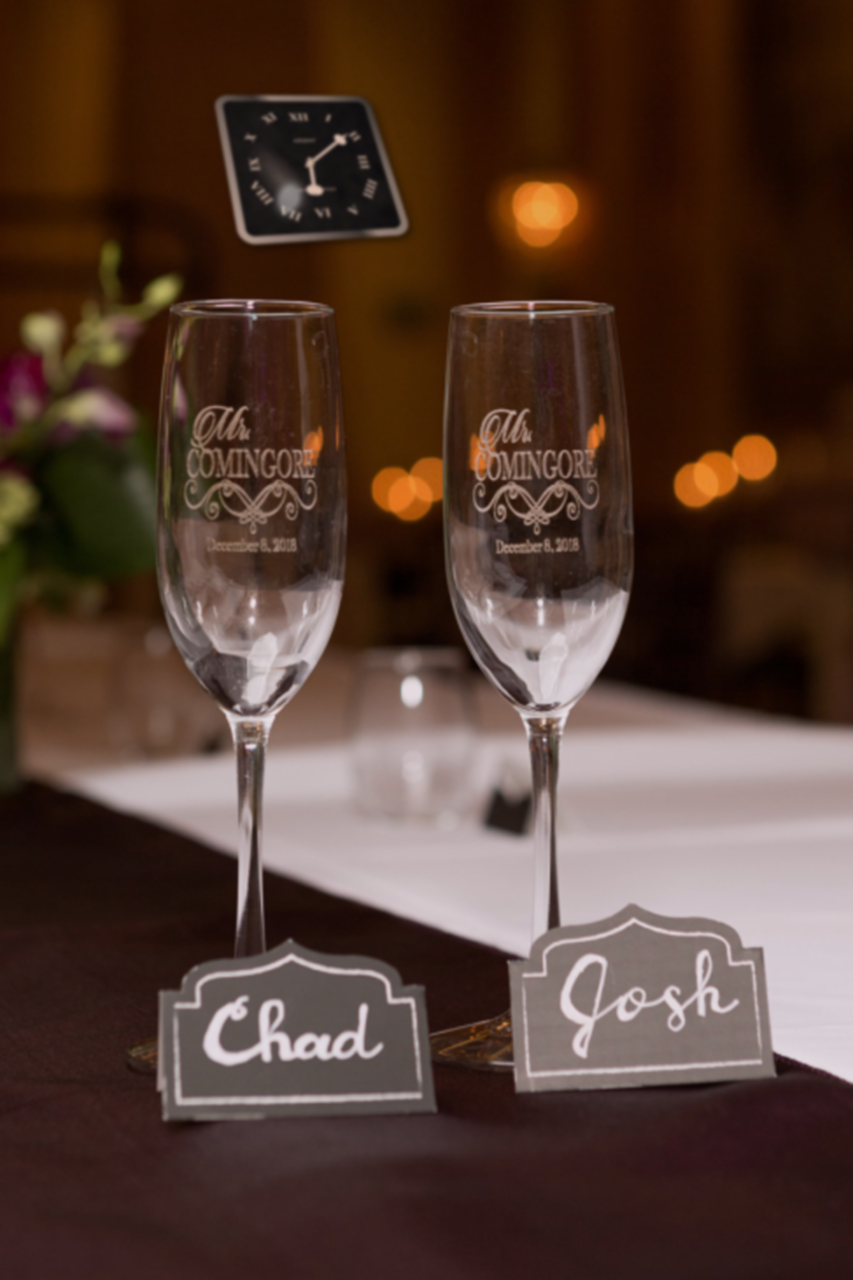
6:09
